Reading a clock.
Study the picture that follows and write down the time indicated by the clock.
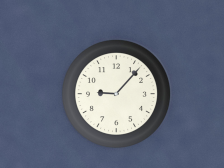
9:07
